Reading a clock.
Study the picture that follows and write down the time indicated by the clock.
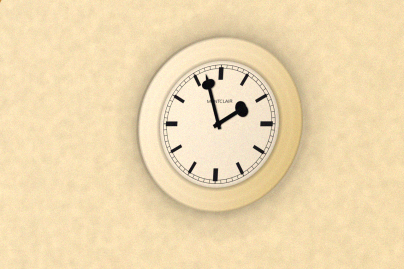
1:57
